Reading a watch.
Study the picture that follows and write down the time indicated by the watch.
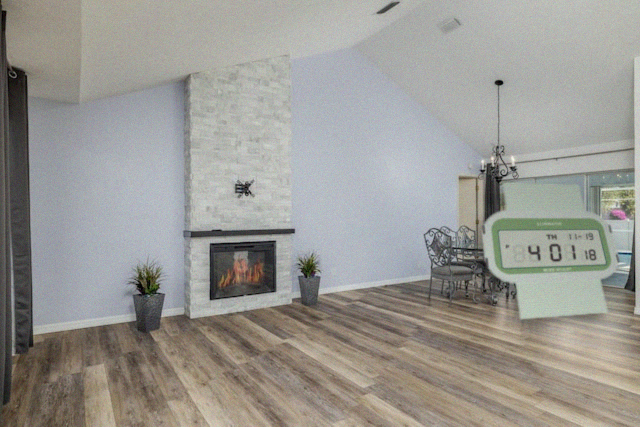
4:01:18
